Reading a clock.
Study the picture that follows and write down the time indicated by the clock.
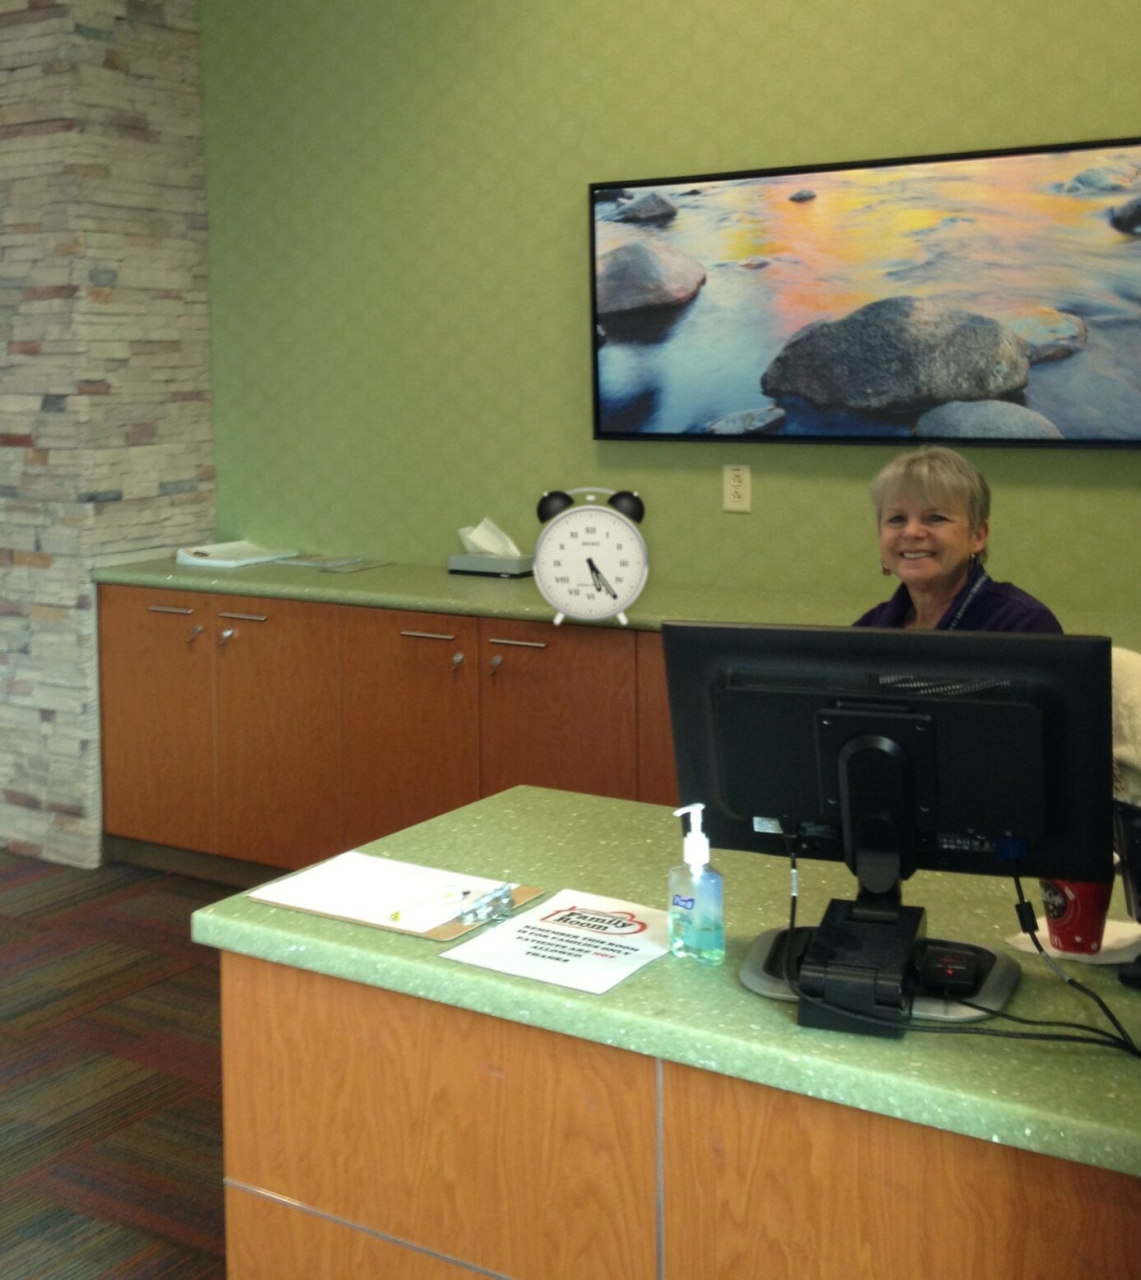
5:24
